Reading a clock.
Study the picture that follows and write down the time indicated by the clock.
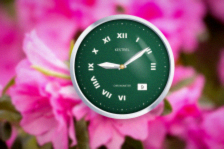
9:09
